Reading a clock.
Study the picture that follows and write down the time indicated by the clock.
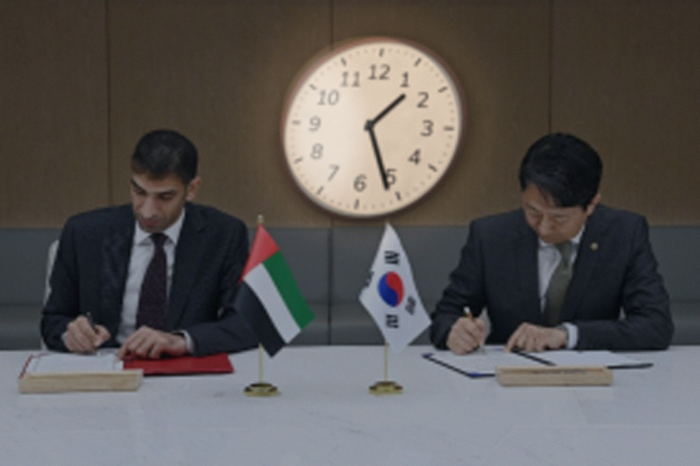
1:26
